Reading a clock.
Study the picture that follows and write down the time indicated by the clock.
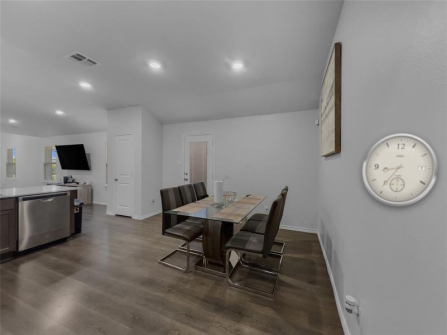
8:36
